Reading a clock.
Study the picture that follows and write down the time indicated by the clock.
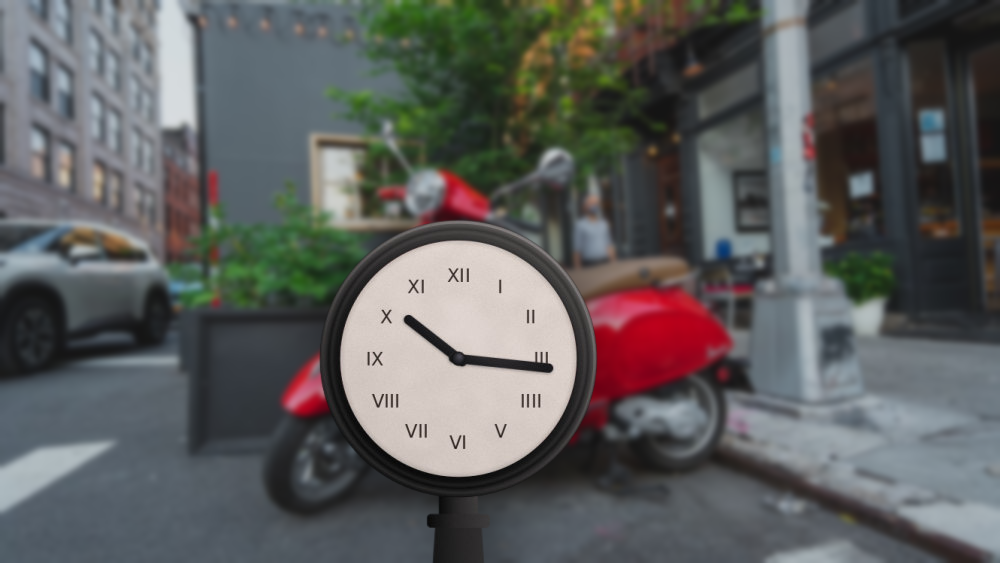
10:16
